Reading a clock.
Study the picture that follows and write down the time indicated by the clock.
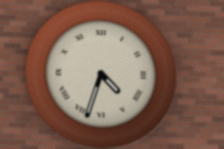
4:33
